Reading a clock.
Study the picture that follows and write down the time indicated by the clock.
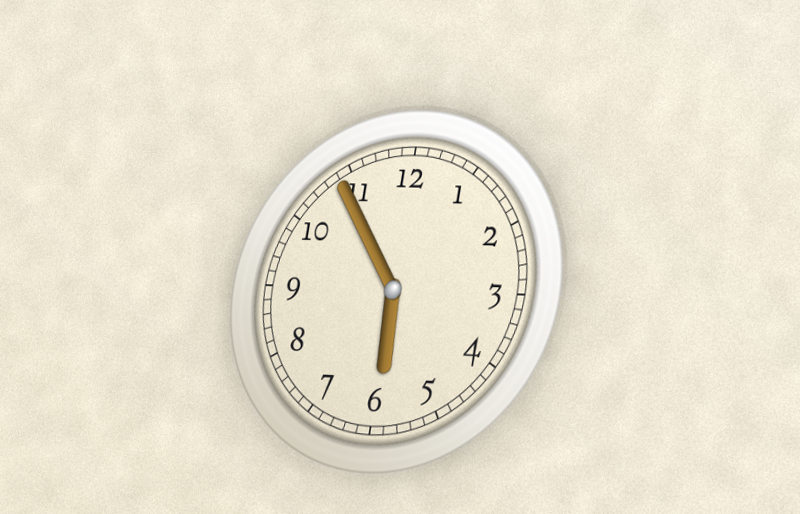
5:54
